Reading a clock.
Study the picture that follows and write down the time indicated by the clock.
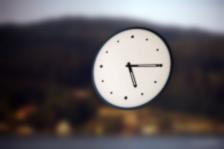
5:15
